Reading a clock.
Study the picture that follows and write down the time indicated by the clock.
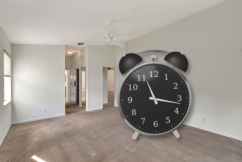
11:17
